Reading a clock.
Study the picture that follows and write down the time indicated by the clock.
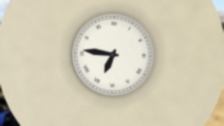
6:46
